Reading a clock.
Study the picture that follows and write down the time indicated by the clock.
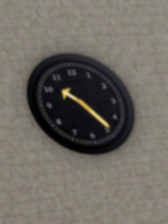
10:24
